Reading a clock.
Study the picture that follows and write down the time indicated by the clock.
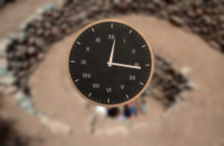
12:16
